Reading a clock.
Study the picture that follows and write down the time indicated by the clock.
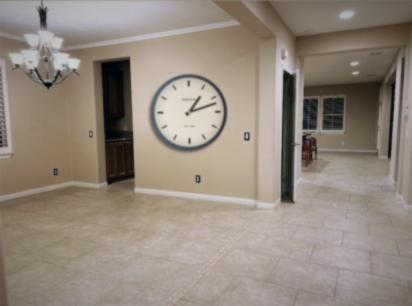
1:12
